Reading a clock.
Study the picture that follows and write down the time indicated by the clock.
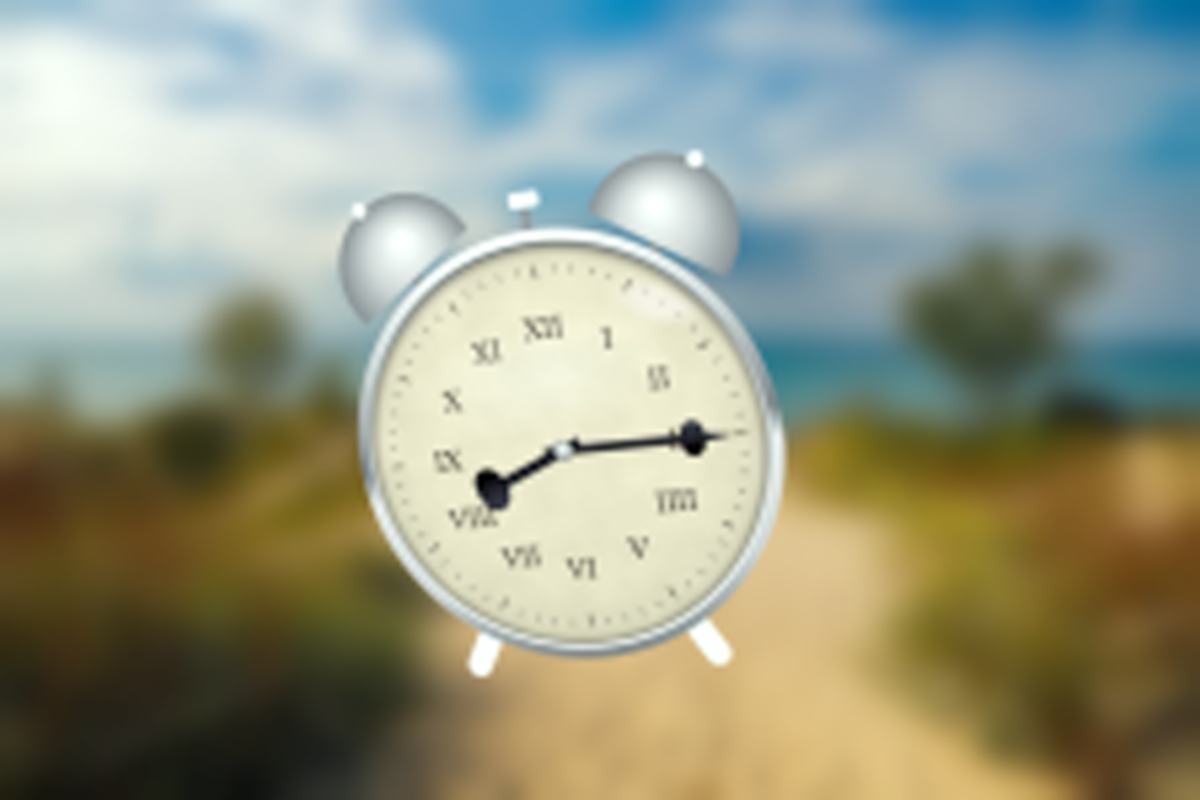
8:15
